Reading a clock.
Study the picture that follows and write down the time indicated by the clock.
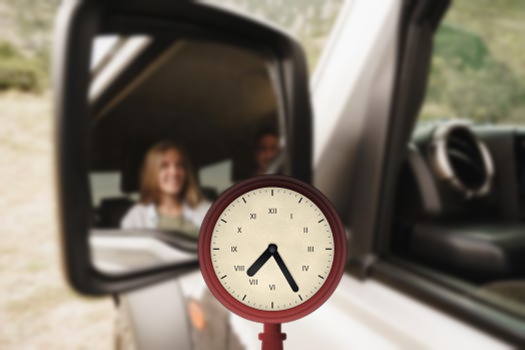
7:25
